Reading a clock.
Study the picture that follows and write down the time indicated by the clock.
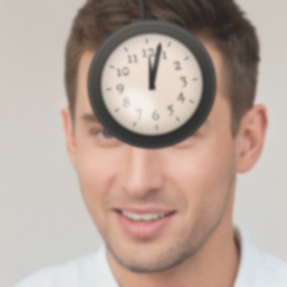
12:03
